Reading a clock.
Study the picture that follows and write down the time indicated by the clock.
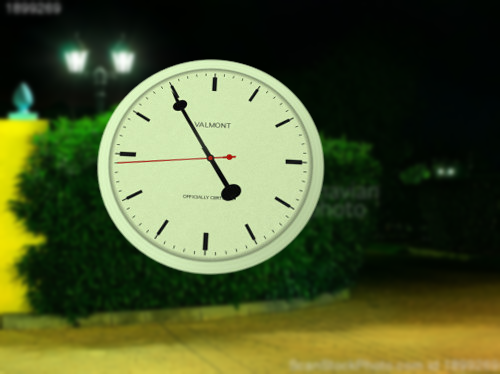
4:54:44
